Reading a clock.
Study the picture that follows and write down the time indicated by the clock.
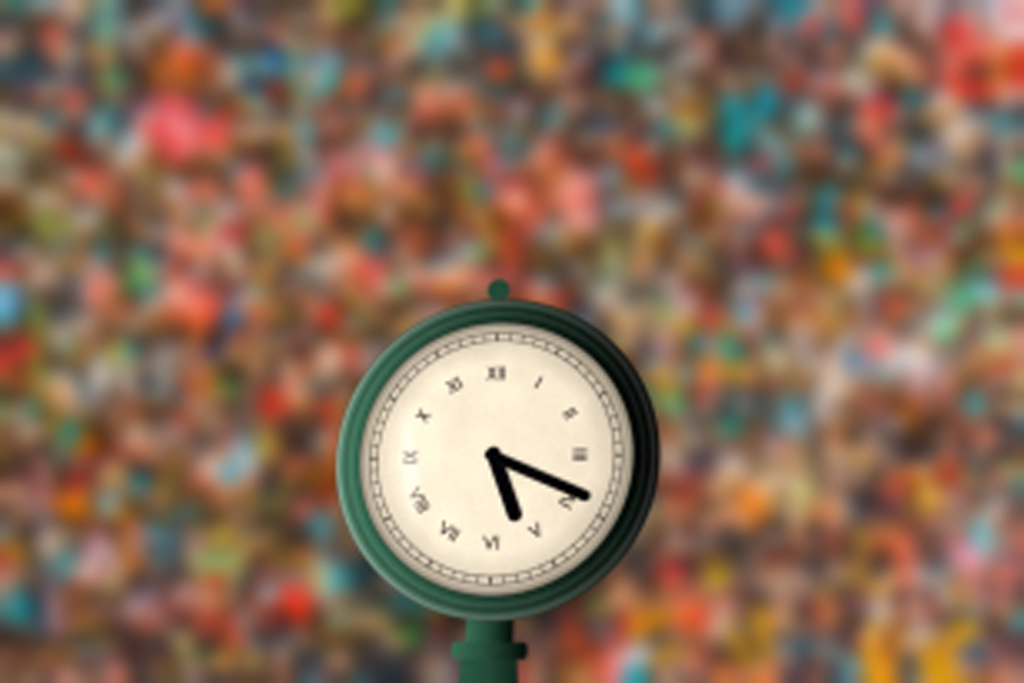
5:19
